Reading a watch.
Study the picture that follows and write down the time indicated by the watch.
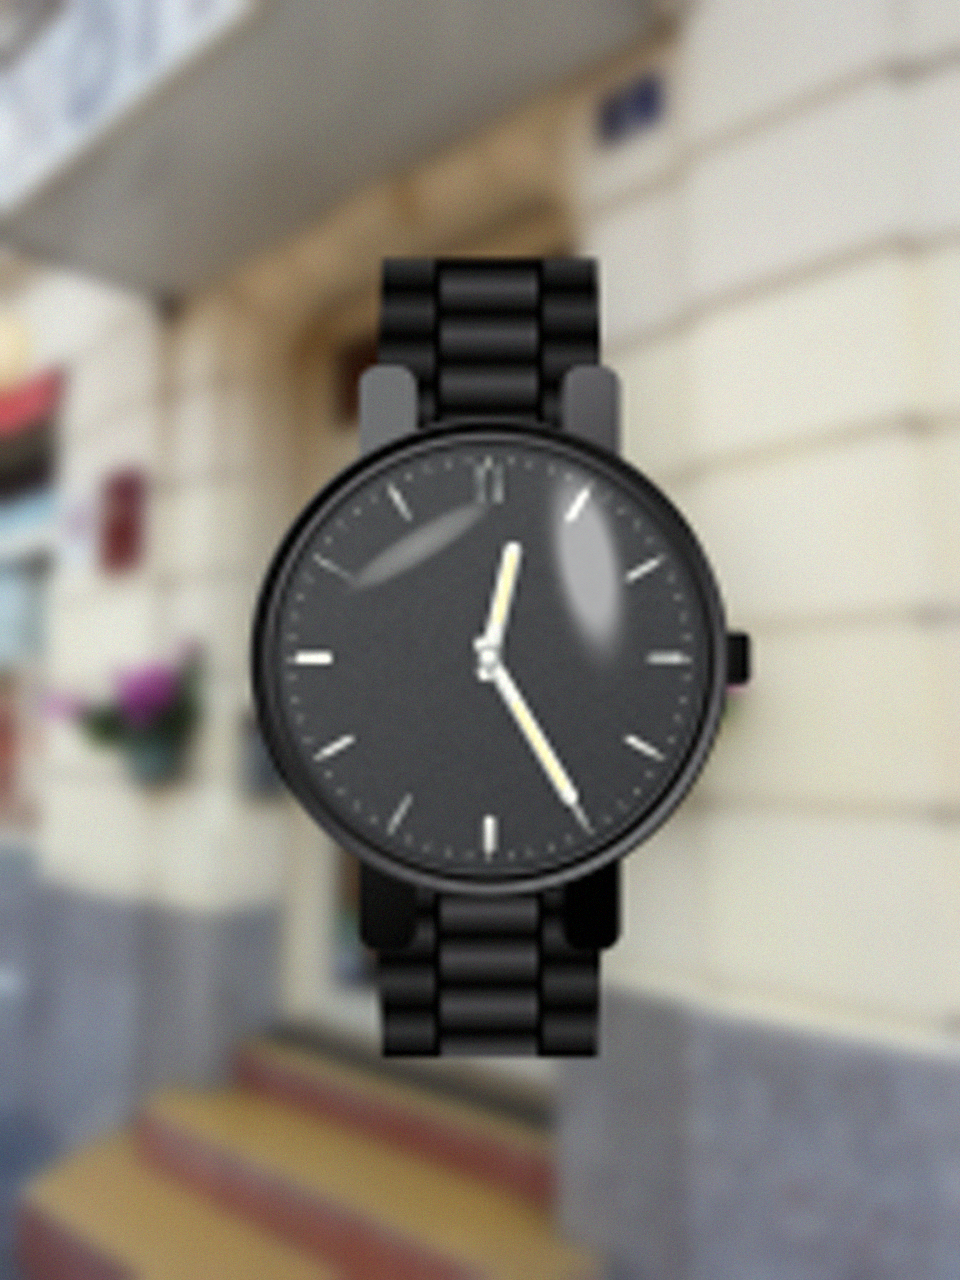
12:25
